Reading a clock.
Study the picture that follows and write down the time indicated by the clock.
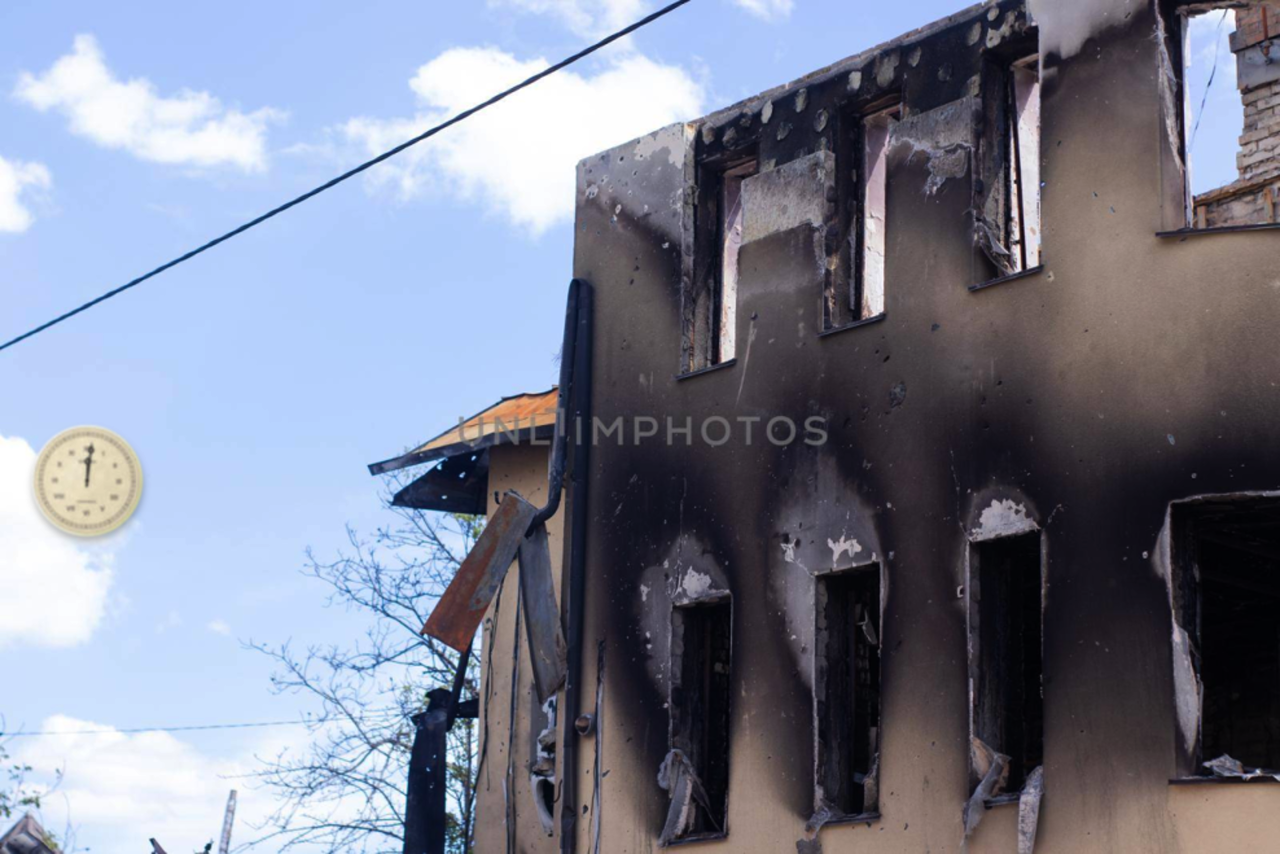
12:01
